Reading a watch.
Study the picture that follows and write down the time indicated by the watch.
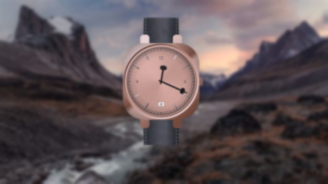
12:19
